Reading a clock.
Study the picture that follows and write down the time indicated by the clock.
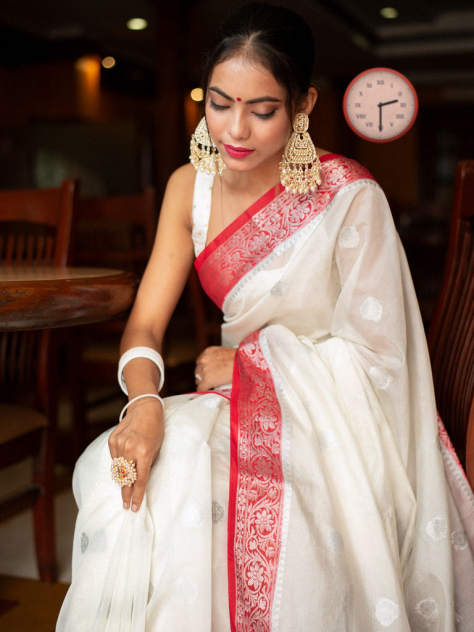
2:30
